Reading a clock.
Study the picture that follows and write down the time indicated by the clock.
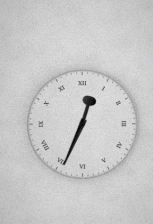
12:34
